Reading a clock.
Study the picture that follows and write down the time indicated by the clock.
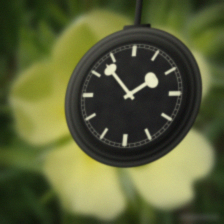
1:53
